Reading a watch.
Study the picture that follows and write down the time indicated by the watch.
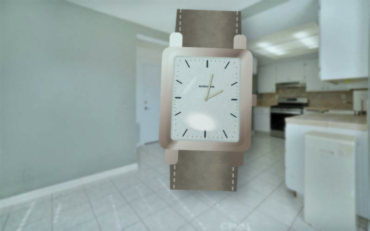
2:02
